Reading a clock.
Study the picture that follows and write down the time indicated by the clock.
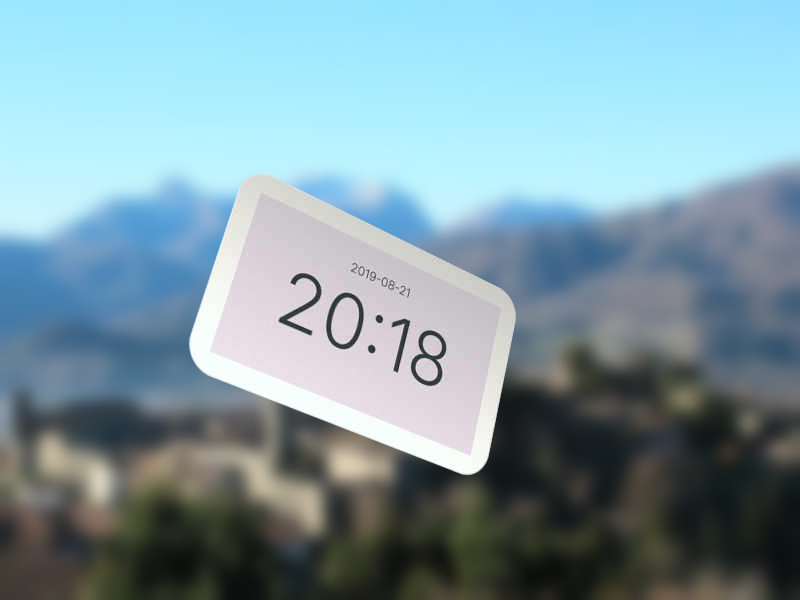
20:18
